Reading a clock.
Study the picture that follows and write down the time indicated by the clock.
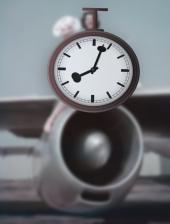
8:03
